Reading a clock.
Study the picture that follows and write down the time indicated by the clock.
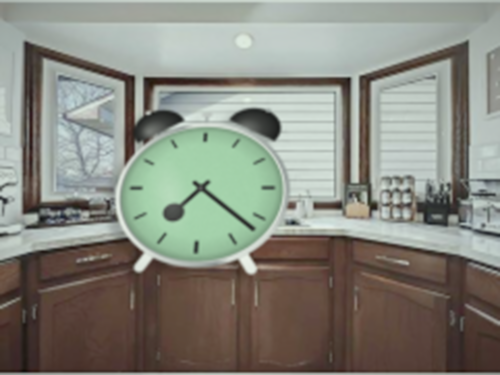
7:22
